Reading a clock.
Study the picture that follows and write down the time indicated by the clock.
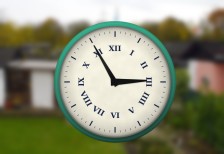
2:55
